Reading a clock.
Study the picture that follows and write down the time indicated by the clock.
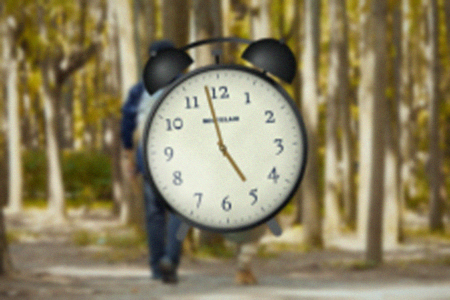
4:58
